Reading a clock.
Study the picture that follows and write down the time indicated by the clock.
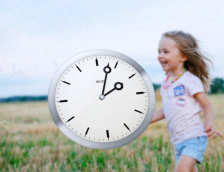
2:03
